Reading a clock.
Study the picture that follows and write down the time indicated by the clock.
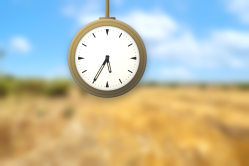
5:35
